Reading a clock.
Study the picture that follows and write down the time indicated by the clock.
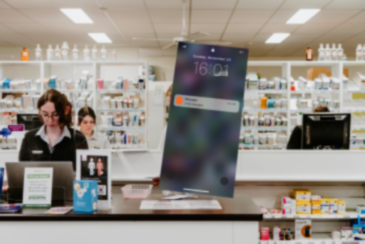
16:01
